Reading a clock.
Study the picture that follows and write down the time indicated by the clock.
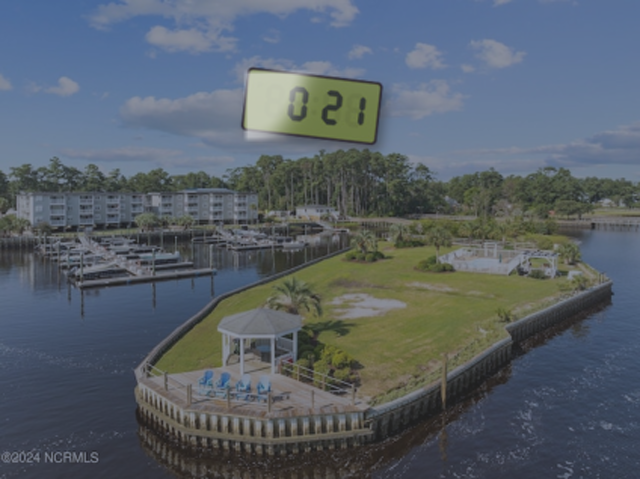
0:21
